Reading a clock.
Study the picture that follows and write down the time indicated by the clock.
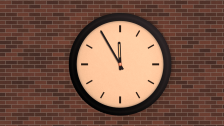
11:55
